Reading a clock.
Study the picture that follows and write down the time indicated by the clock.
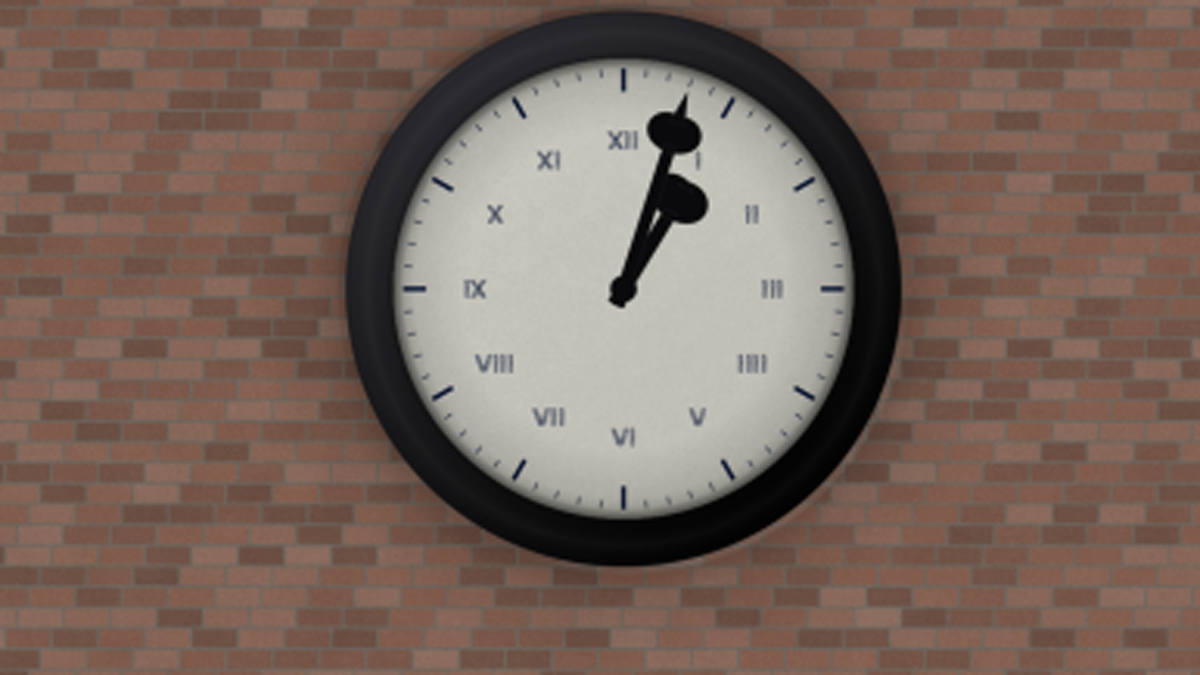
1:03
